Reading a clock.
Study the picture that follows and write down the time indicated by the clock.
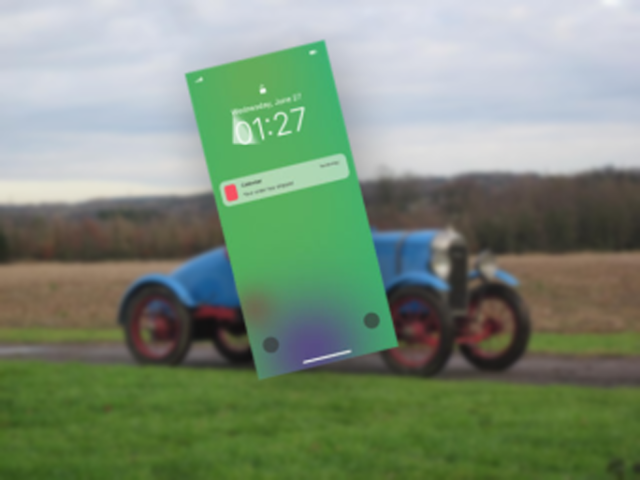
1:27
